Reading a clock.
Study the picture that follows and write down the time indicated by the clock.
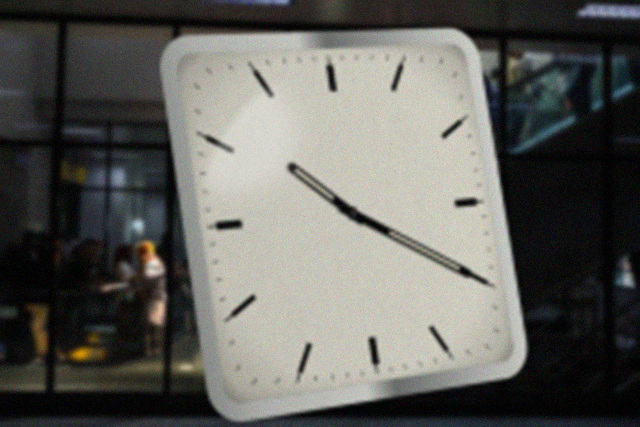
10:20
